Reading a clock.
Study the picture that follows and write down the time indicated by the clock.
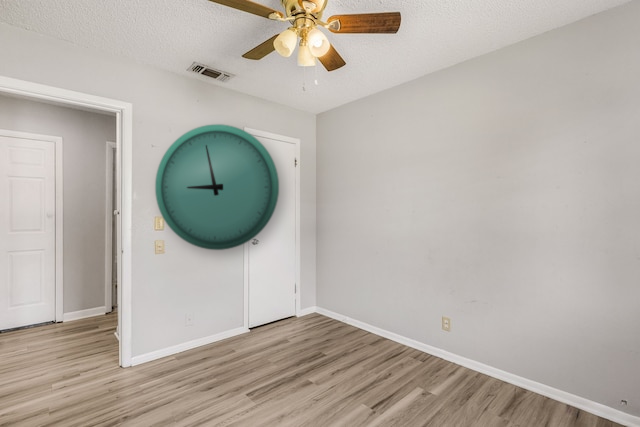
8:58
